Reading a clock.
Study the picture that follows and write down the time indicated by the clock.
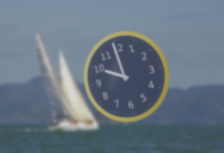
9:59
